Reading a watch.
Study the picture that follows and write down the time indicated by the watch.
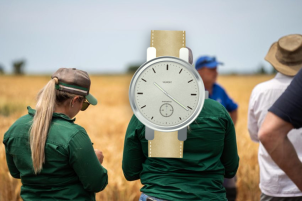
10:21
